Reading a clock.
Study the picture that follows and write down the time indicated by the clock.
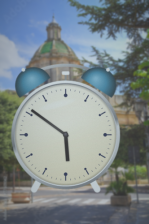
5:51
